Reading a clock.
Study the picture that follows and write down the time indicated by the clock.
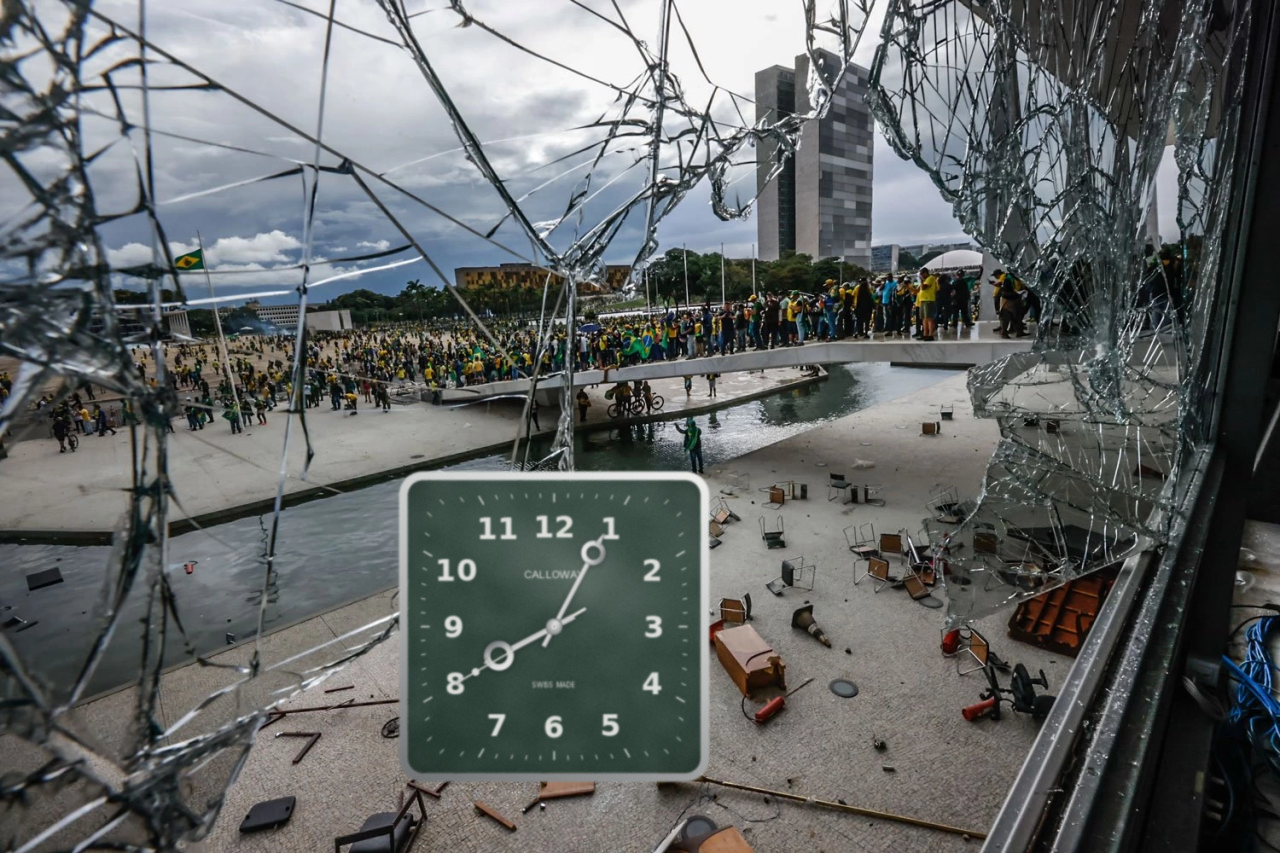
8:04:40
